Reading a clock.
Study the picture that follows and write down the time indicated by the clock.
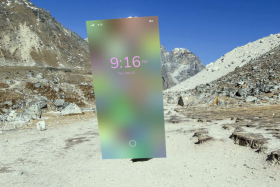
9:16
